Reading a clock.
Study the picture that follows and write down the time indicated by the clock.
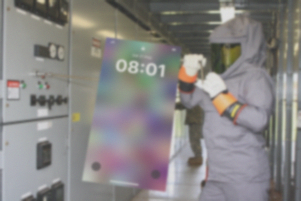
8:01
